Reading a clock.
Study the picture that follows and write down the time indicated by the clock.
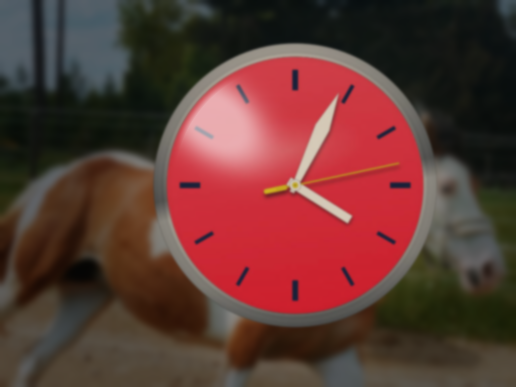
4:04:13
